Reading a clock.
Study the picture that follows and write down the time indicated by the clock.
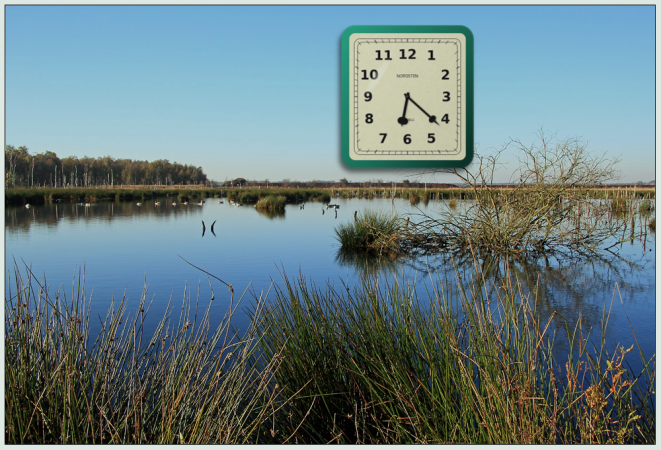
6:22
